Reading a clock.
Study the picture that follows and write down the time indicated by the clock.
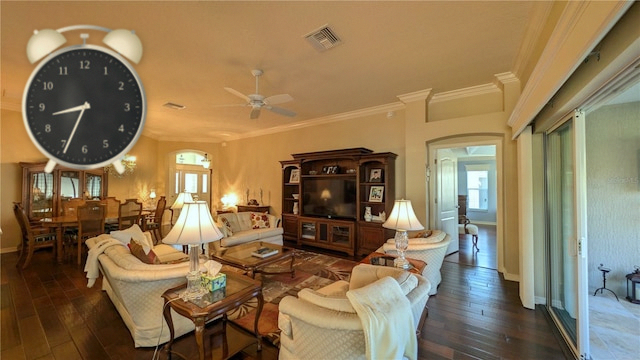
8:34
